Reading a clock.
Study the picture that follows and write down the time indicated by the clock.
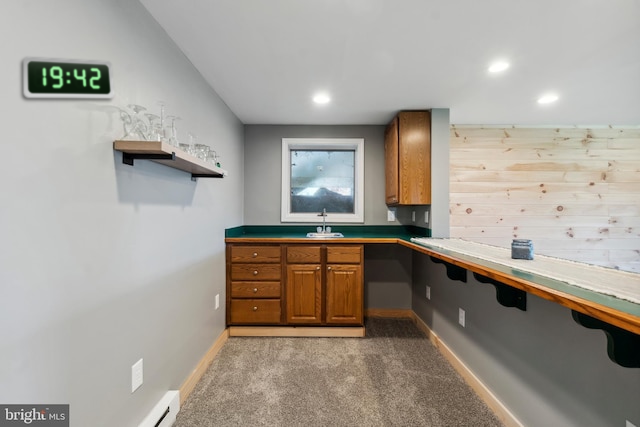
19:42
